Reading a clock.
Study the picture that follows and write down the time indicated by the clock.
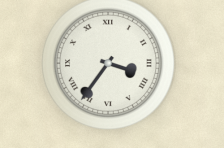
3:36
